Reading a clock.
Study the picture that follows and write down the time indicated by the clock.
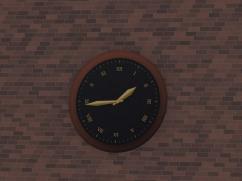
1:44
